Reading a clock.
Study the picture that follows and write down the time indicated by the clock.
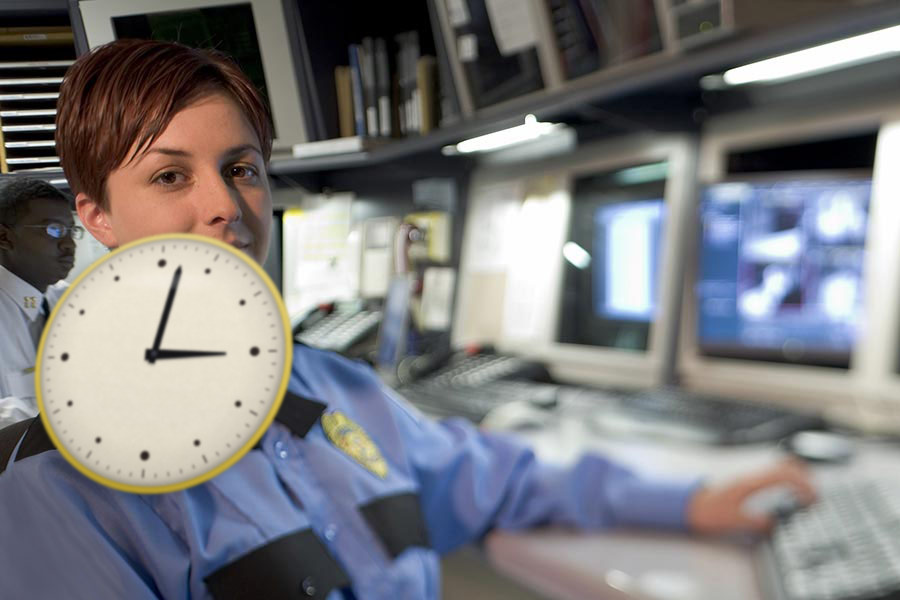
3:02
